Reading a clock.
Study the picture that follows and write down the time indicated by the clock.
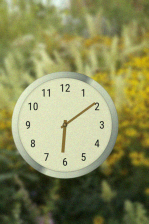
6:09
